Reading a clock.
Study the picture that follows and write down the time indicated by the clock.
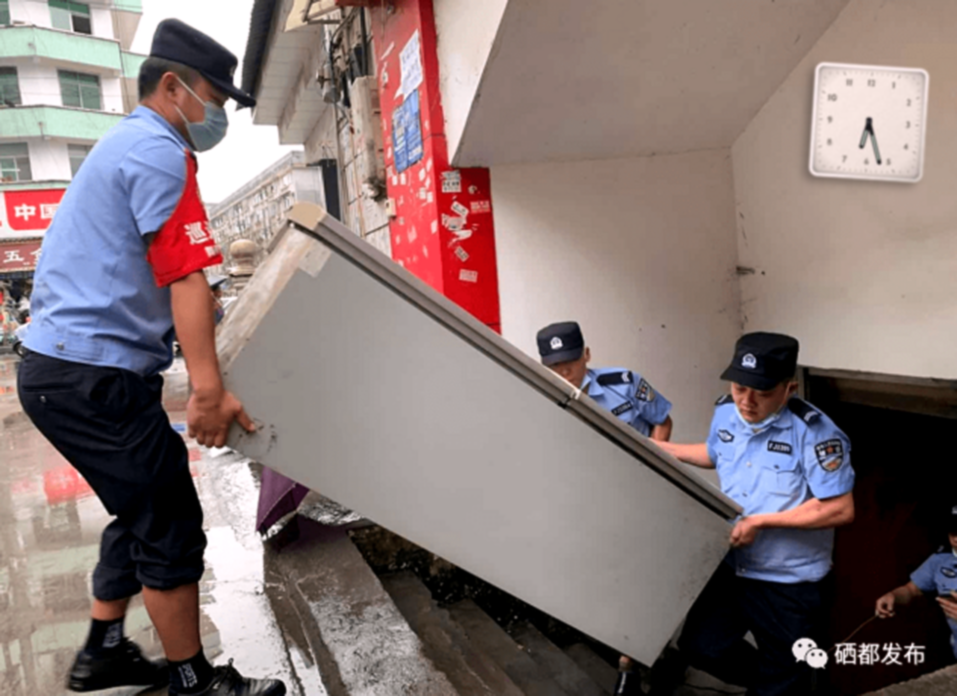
6:27
